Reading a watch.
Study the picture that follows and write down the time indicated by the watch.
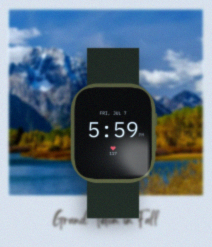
5:59
